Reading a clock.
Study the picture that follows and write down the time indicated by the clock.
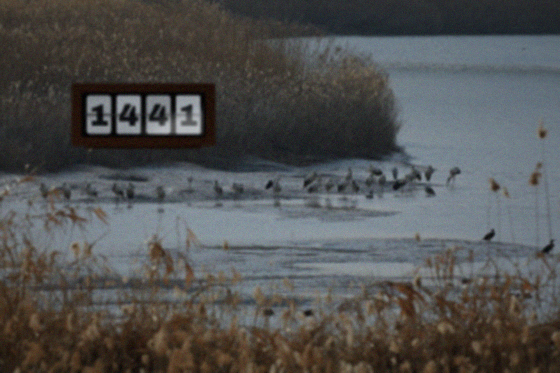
14:41
